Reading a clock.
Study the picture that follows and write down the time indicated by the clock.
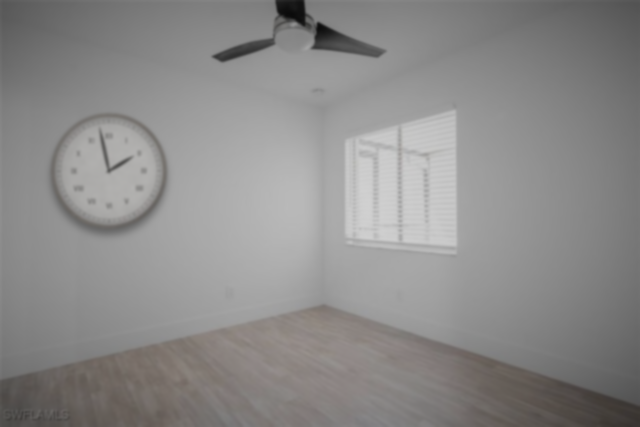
1:58
